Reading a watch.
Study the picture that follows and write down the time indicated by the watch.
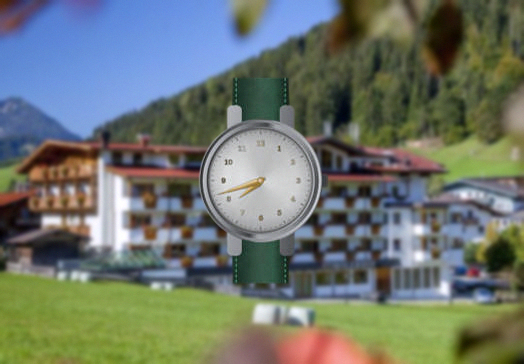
7:42
